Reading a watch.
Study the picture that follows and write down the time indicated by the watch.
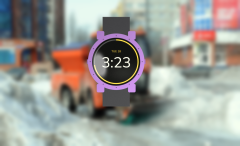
3:23
